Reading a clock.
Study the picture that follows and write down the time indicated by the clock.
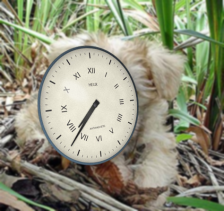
7:37
